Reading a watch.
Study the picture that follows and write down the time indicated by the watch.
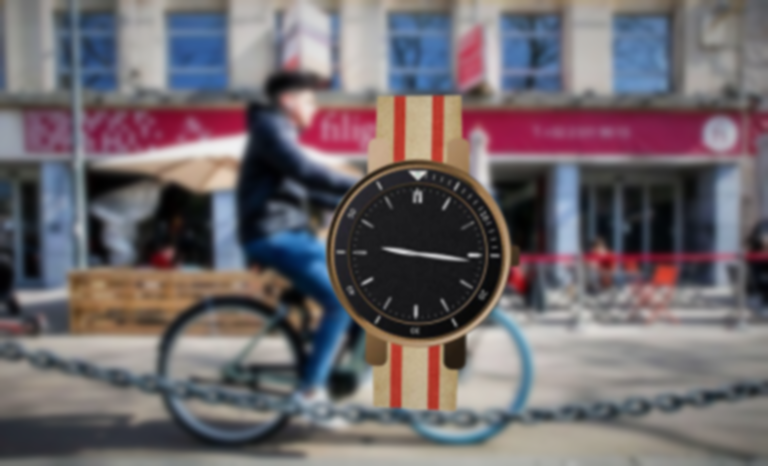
9:16
